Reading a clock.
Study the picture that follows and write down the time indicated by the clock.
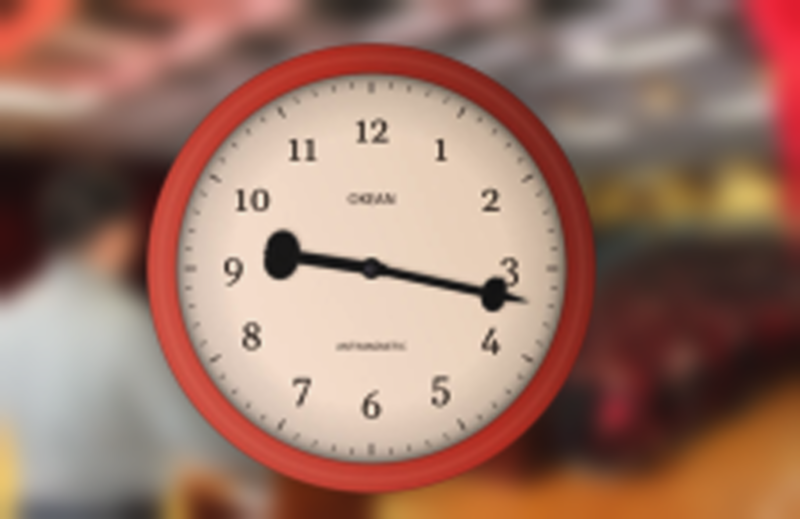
9:17
